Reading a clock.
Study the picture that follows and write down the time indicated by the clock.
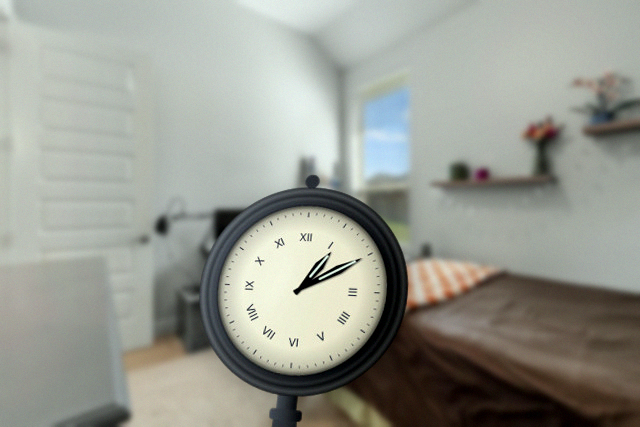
1:10
